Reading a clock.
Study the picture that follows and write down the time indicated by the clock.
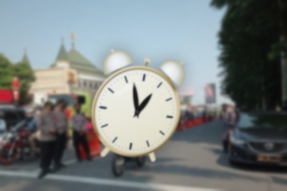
12:57
